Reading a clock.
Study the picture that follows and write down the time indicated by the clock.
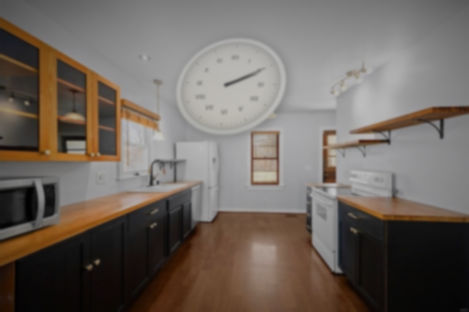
2:10
